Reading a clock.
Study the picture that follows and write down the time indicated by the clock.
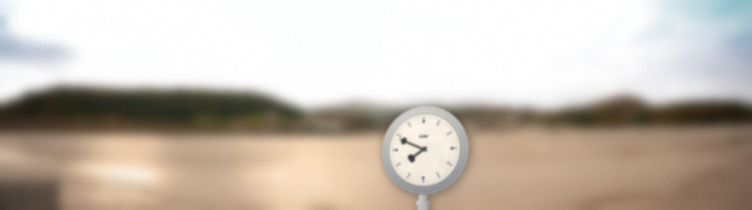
7:49
